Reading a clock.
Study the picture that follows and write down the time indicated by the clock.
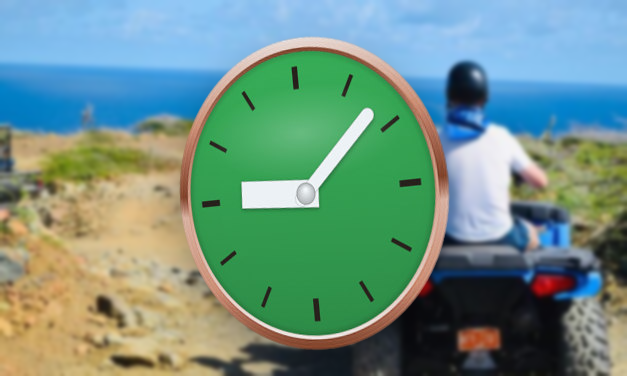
9:08
